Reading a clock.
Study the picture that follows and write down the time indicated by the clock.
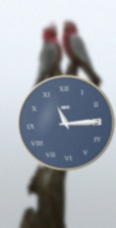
11:15
